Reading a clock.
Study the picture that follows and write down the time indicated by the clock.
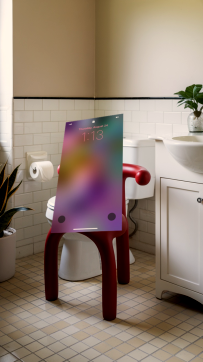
1:13
